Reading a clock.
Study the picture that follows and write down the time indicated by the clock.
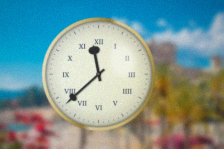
11:38
